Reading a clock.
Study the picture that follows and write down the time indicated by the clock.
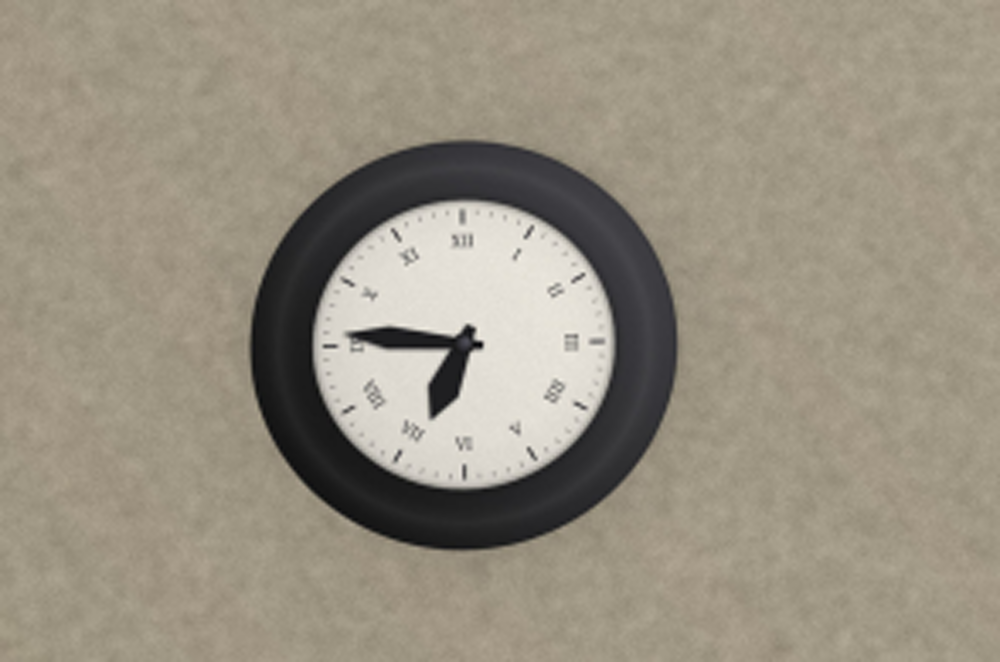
6:46
